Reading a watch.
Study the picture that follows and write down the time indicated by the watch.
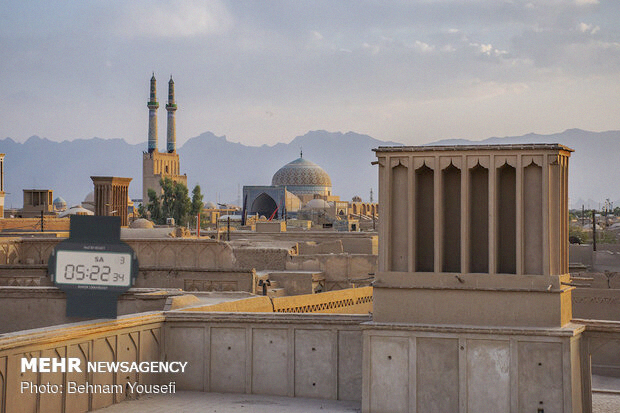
5:22:34
